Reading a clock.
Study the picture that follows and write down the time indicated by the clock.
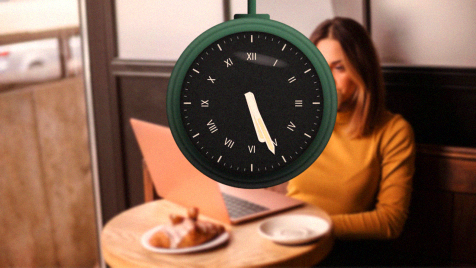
5:26
